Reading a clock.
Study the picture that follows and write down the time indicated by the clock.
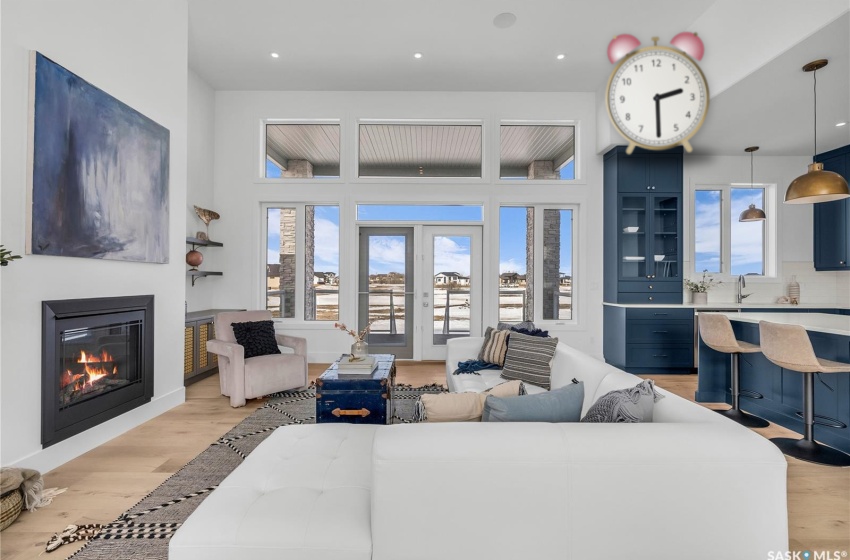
2:30
